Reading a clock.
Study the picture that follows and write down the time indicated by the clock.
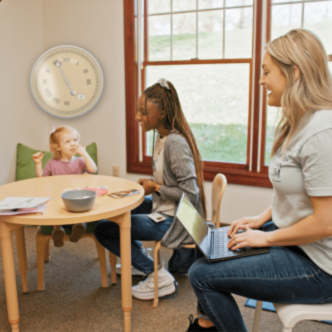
4:56
